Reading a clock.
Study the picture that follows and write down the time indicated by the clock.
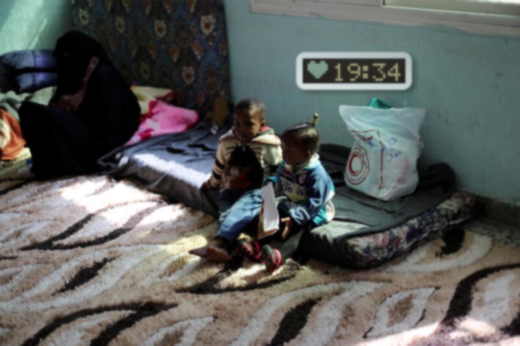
19:34
